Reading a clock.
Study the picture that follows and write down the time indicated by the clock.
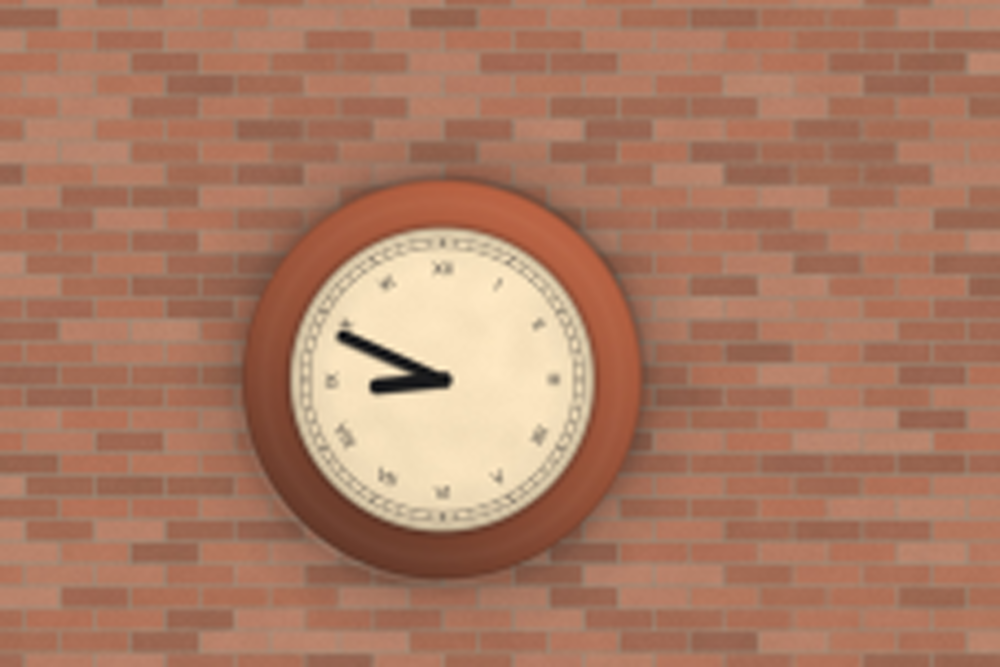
8:49
